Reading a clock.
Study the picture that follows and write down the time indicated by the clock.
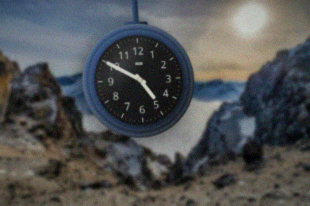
4:50
